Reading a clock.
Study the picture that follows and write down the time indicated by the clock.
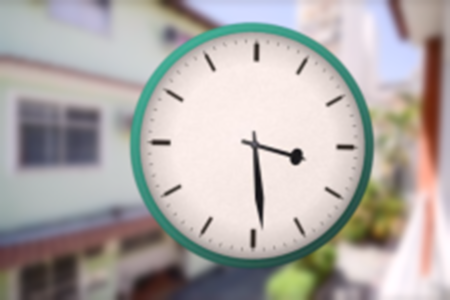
3:29
